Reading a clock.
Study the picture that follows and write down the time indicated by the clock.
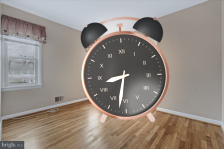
8:32
